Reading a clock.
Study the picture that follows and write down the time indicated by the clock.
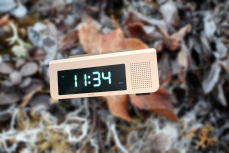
11:34
